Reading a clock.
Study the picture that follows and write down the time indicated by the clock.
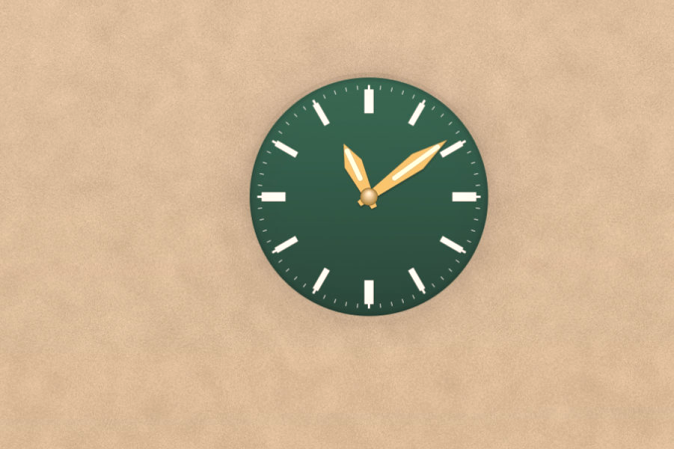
11:09
